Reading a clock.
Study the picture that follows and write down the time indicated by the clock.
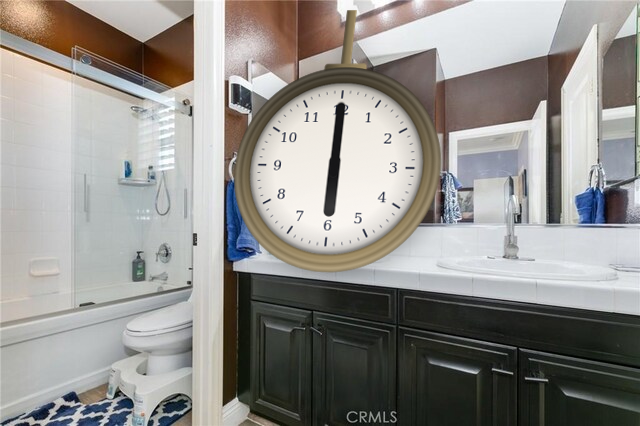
6:00
